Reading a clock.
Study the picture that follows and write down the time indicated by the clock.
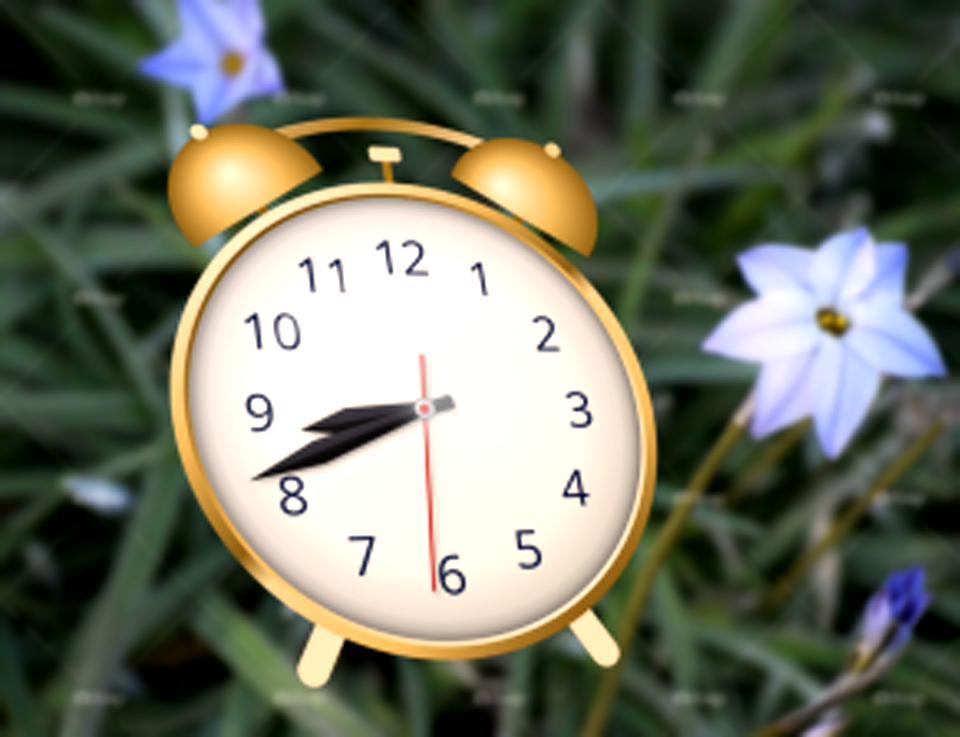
8:41:31
